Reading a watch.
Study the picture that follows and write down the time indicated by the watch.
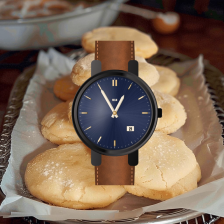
12:55
